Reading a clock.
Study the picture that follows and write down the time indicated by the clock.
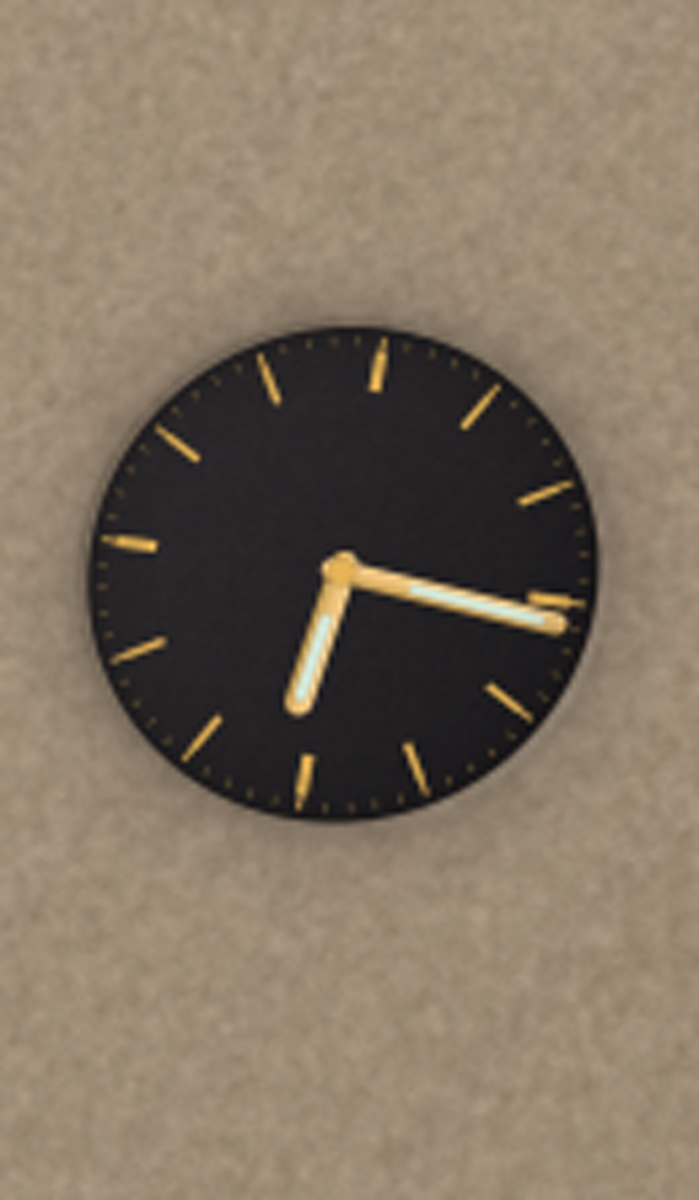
6:16
